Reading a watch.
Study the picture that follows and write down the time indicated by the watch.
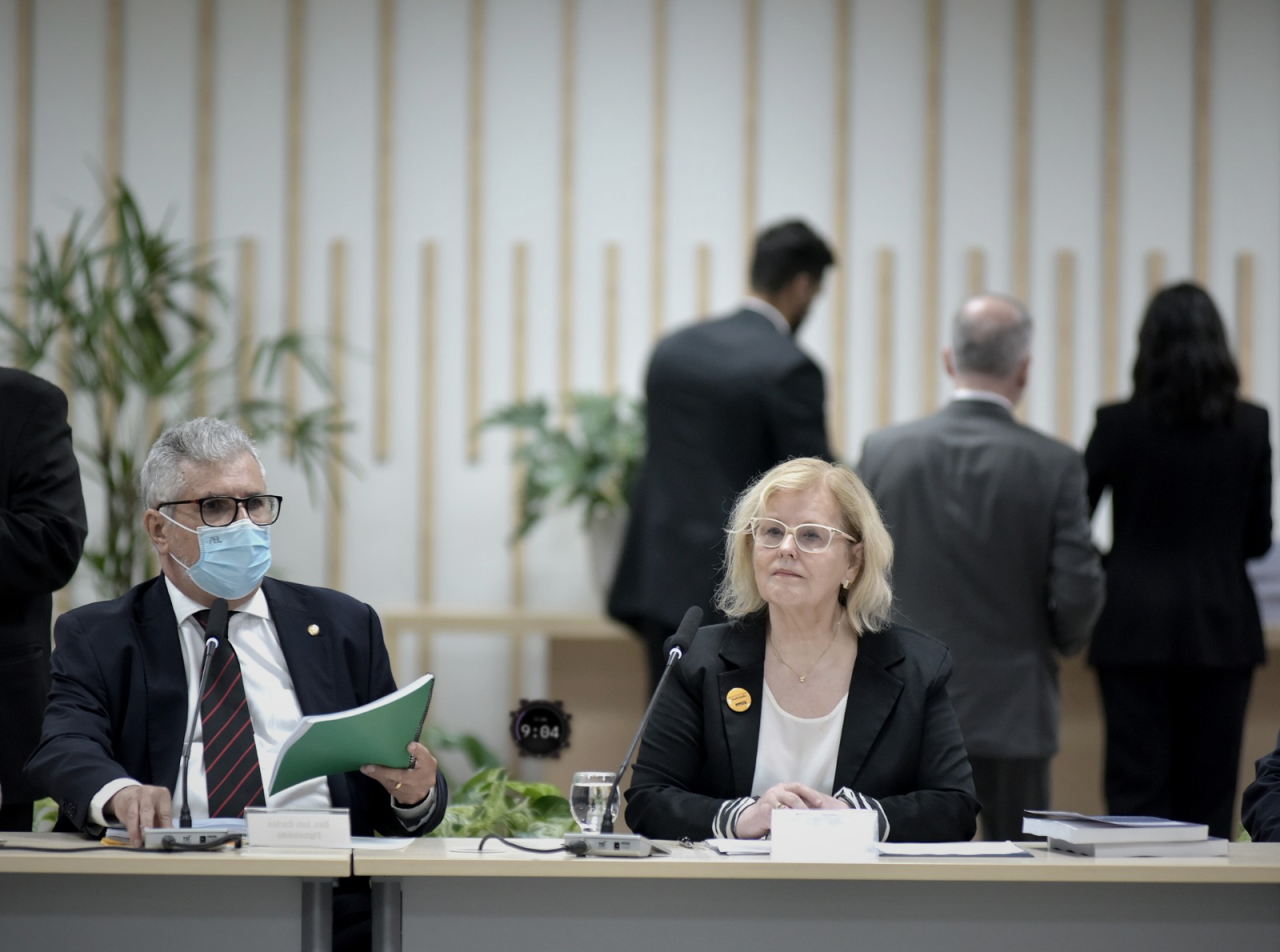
9:04
